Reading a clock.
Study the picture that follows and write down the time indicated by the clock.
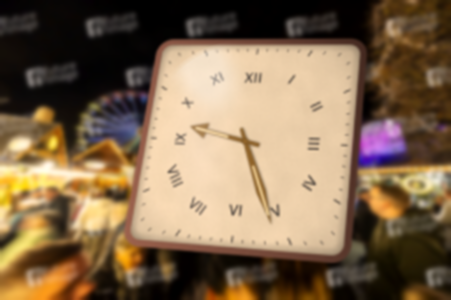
9:26
